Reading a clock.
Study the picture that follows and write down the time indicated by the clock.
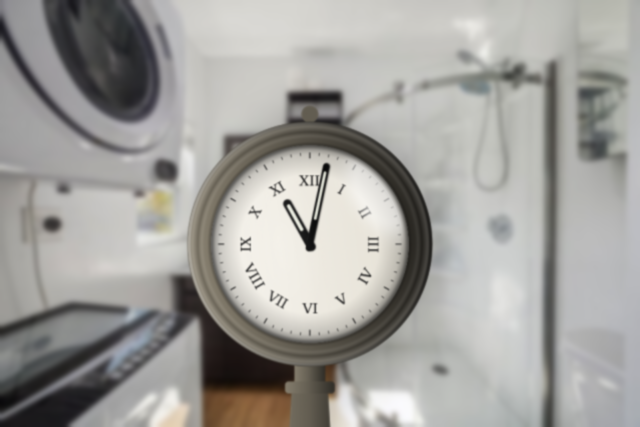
11:02
